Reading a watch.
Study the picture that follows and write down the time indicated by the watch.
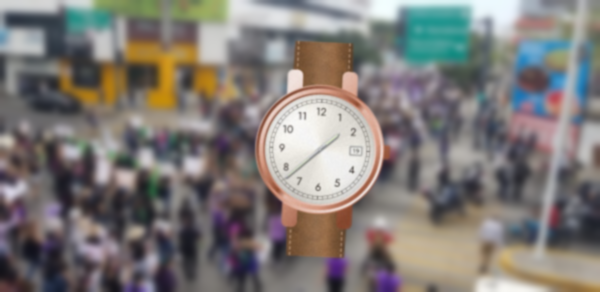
1:38
